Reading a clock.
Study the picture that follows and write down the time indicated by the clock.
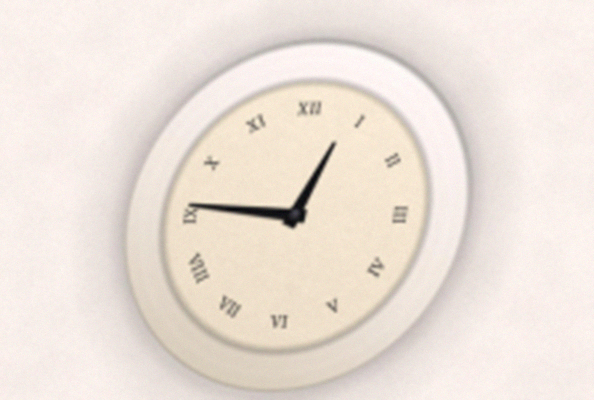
12:46
